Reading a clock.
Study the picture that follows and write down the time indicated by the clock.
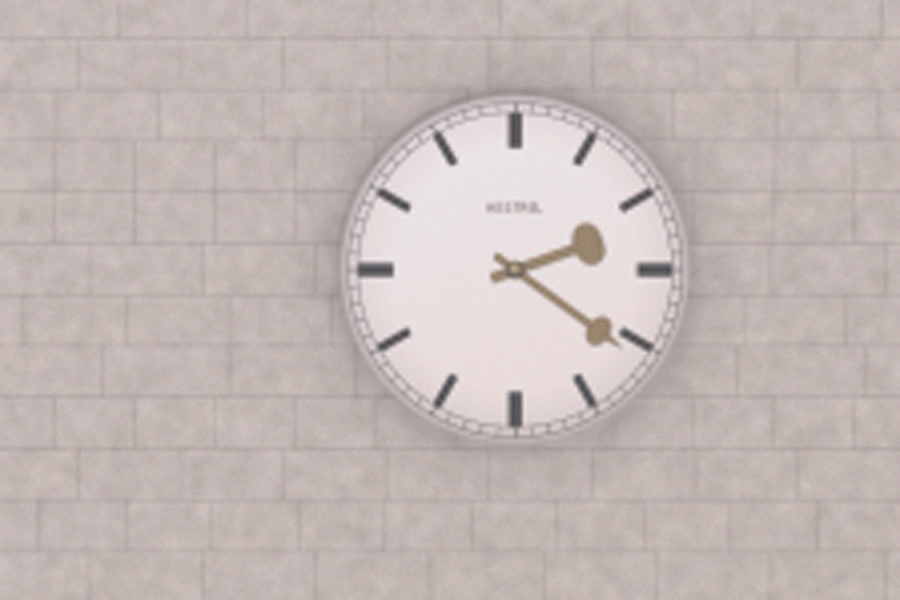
2:21
